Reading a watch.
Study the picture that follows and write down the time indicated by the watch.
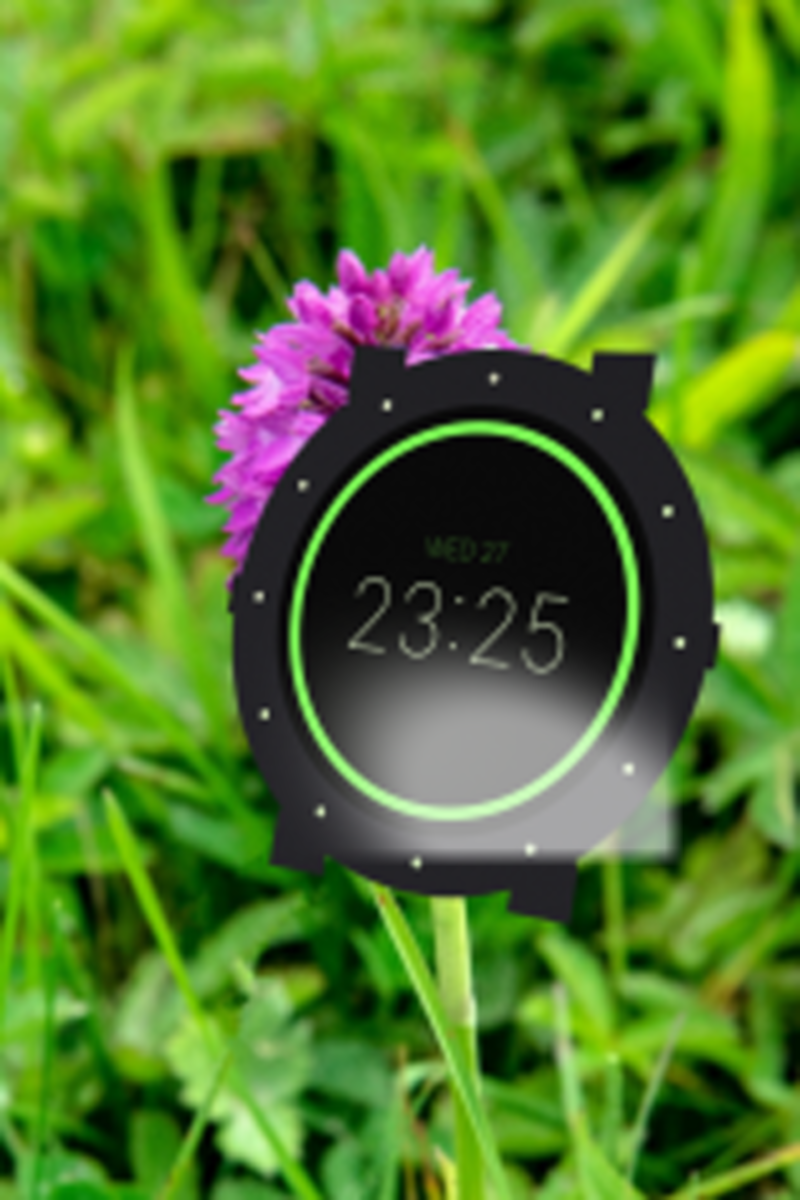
23:25
